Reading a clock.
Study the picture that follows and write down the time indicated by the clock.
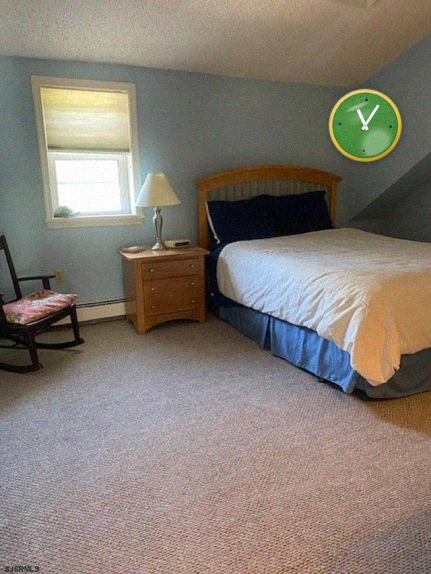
11:05
